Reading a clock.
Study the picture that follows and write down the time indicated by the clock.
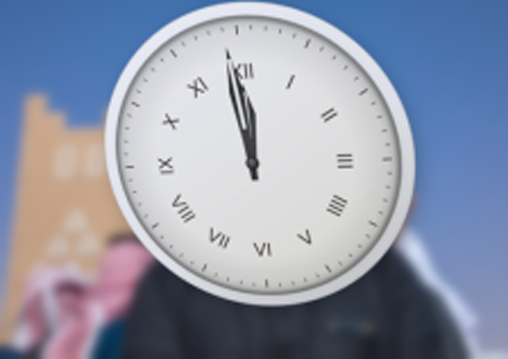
11:59
